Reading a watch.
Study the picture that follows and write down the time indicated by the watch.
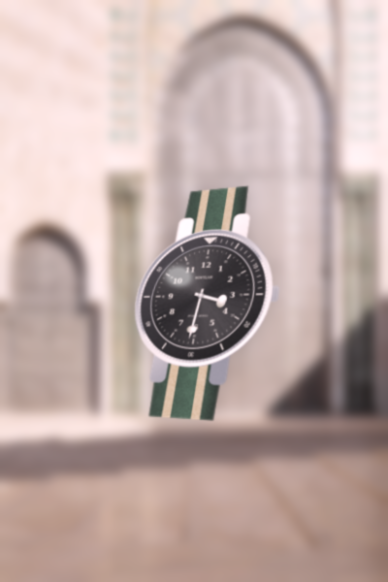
3:31
